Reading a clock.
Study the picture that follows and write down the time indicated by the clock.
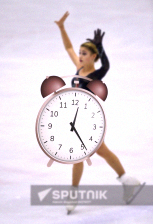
12:24
